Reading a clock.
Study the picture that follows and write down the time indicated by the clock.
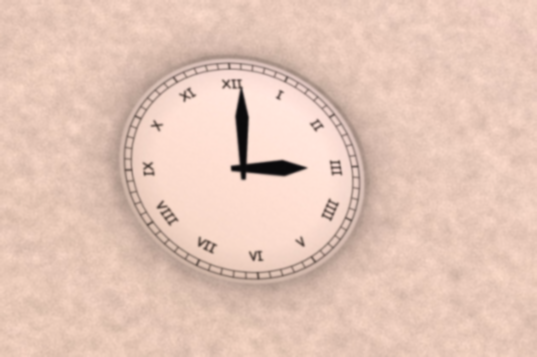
3:01
